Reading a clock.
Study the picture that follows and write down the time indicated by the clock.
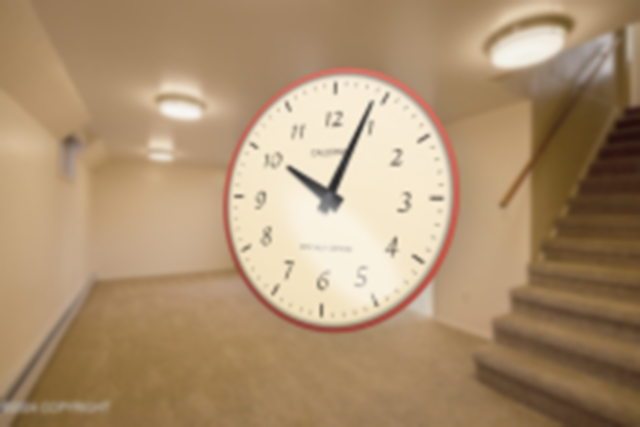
10:04
